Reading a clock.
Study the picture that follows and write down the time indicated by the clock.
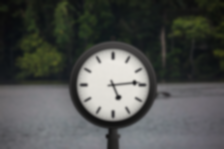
5:14
